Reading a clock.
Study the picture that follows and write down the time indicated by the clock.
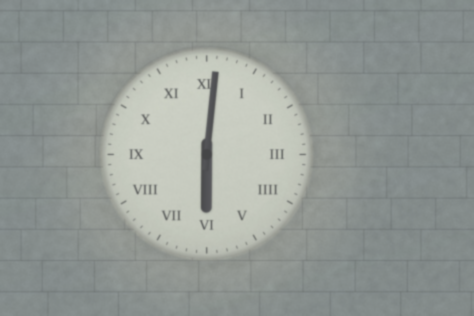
6:01
